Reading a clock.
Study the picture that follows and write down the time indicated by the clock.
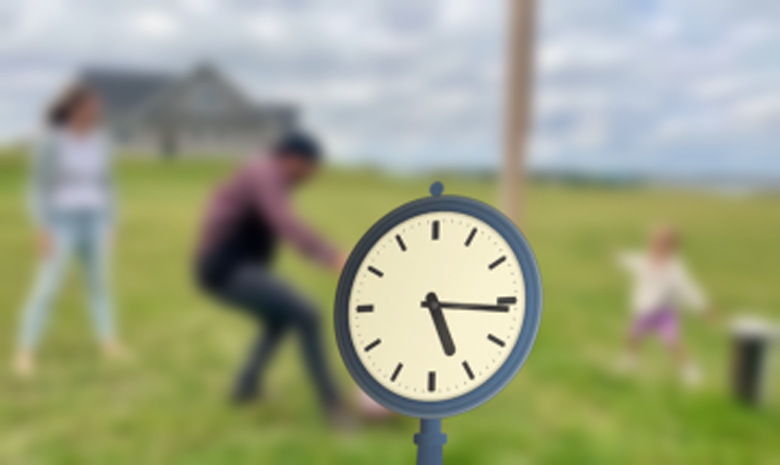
5:16
